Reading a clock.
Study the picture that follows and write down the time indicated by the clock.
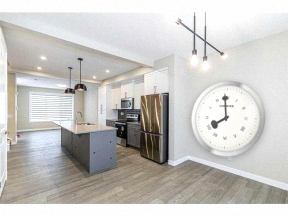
7:59
